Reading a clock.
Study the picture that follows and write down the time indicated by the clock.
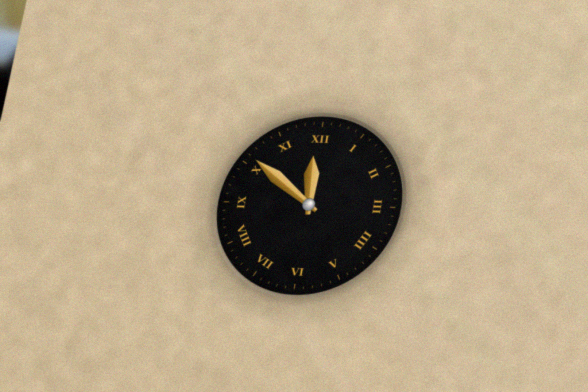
11:51
